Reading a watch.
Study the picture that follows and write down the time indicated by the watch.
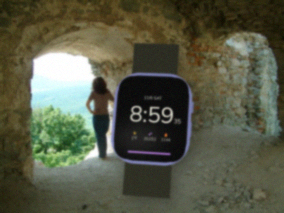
8:59
